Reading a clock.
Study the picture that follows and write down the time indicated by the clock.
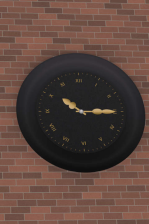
10:15
